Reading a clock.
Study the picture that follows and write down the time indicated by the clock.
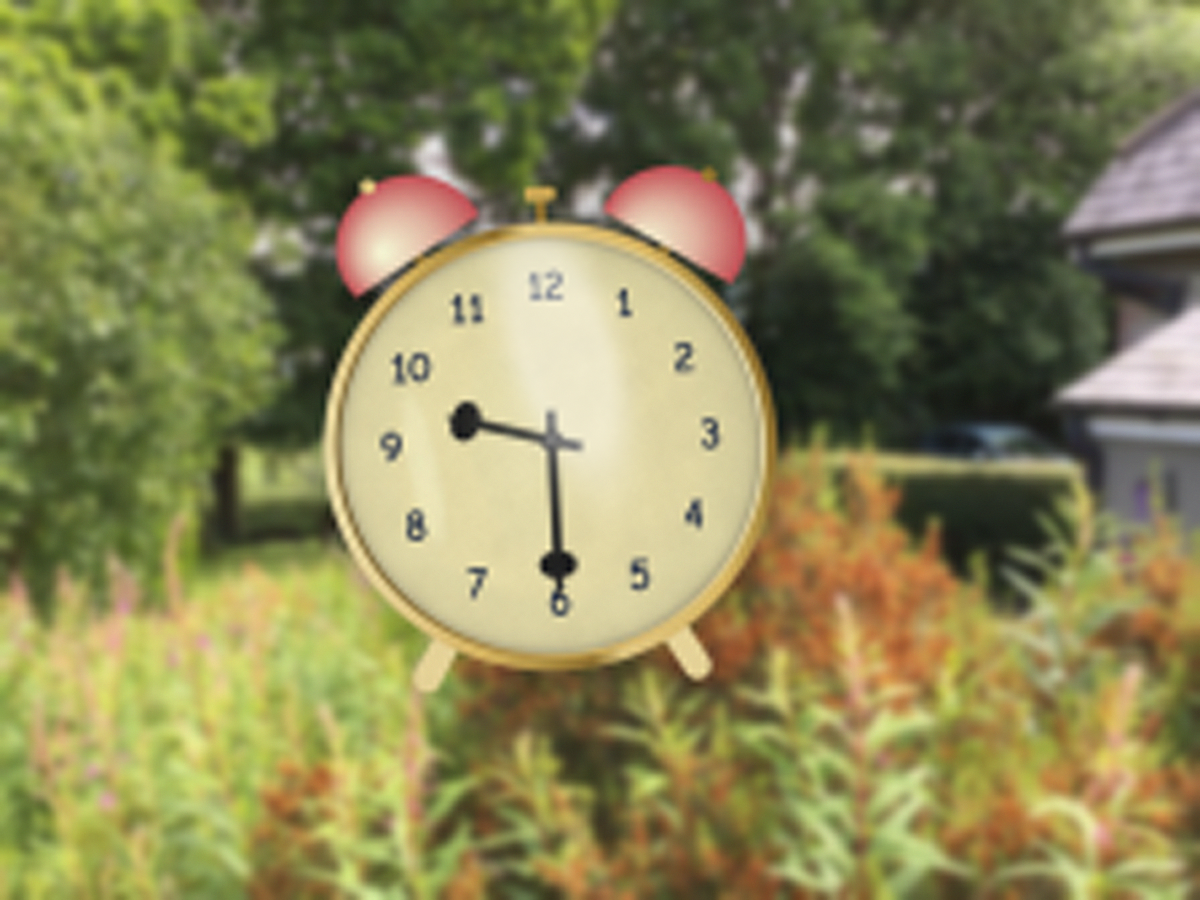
9:30
